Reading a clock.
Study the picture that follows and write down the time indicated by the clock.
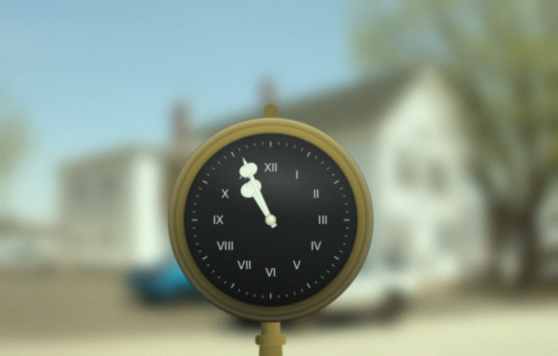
10:56
